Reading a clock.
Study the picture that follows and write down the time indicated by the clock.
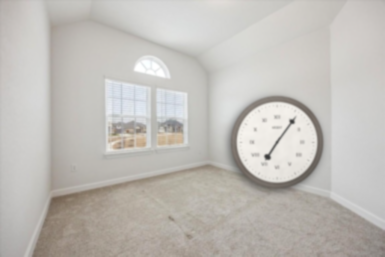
7:06
